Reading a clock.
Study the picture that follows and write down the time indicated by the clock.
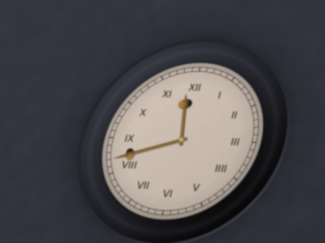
11:42
